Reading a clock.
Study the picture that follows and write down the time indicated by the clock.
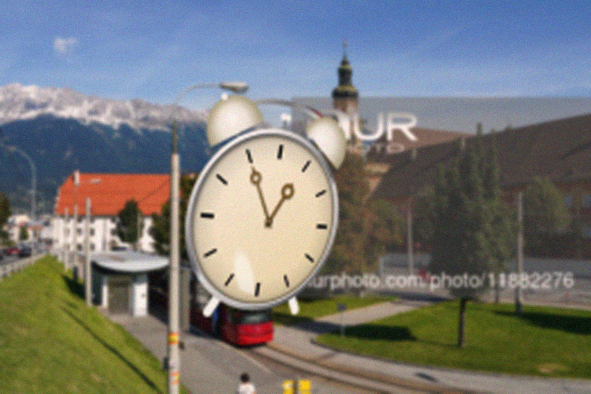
12:55
